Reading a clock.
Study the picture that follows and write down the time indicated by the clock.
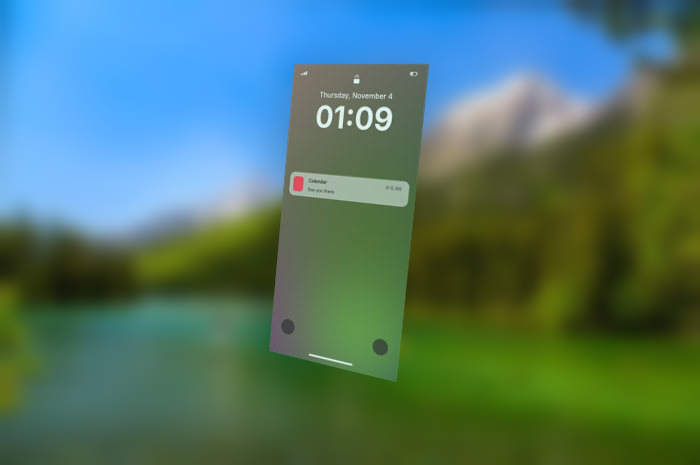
1:09
